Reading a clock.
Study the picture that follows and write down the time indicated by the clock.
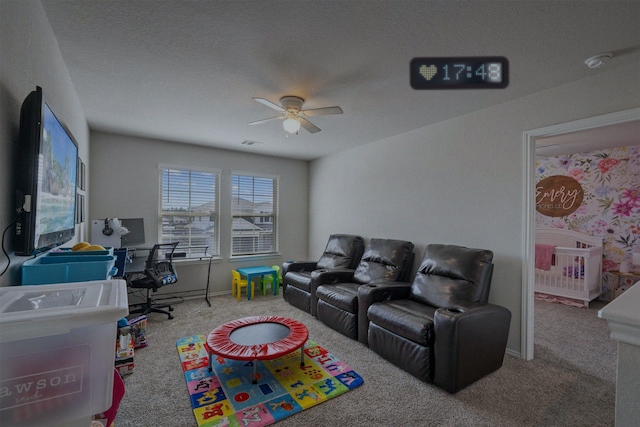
17:48
